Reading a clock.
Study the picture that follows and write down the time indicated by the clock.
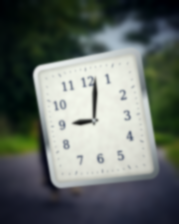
9:02
